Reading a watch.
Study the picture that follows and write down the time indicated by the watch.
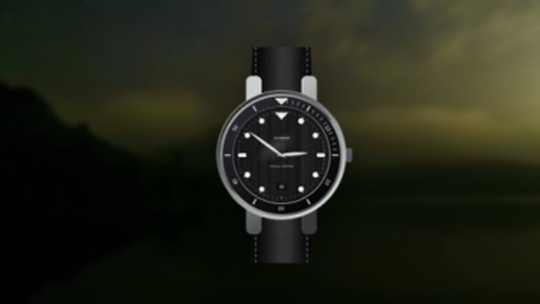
2:51
